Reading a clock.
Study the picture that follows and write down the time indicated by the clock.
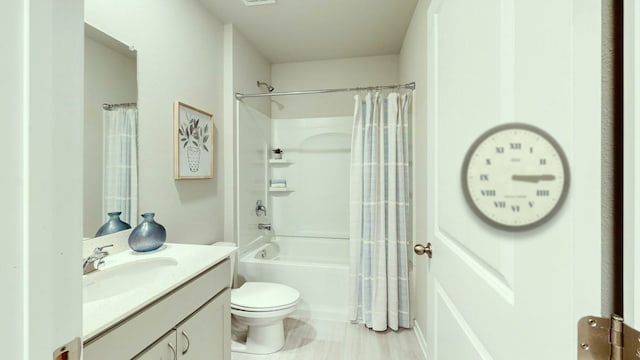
3:15
